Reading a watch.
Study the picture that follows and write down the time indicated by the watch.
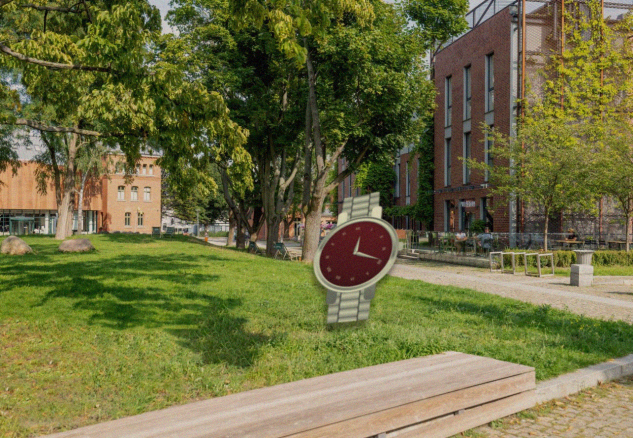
12:19
